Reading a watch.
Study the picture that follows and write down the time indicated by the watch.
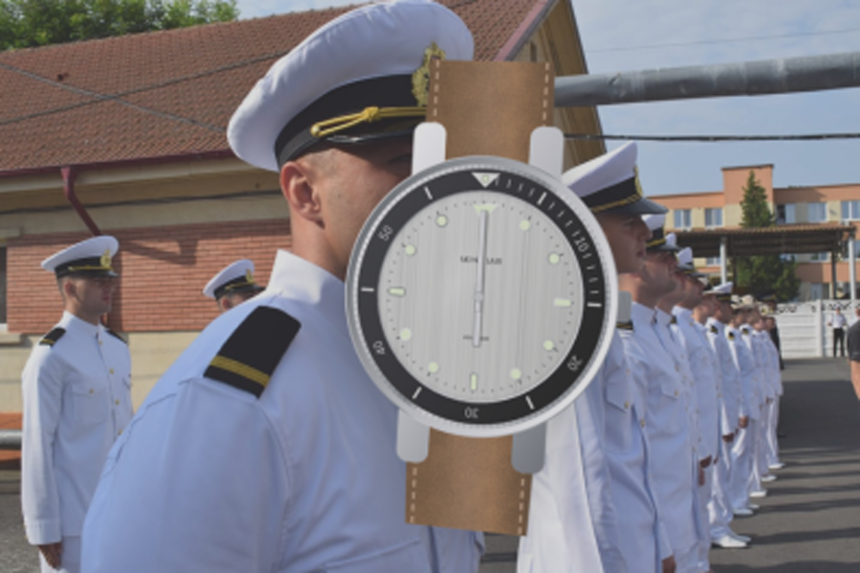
6:00
